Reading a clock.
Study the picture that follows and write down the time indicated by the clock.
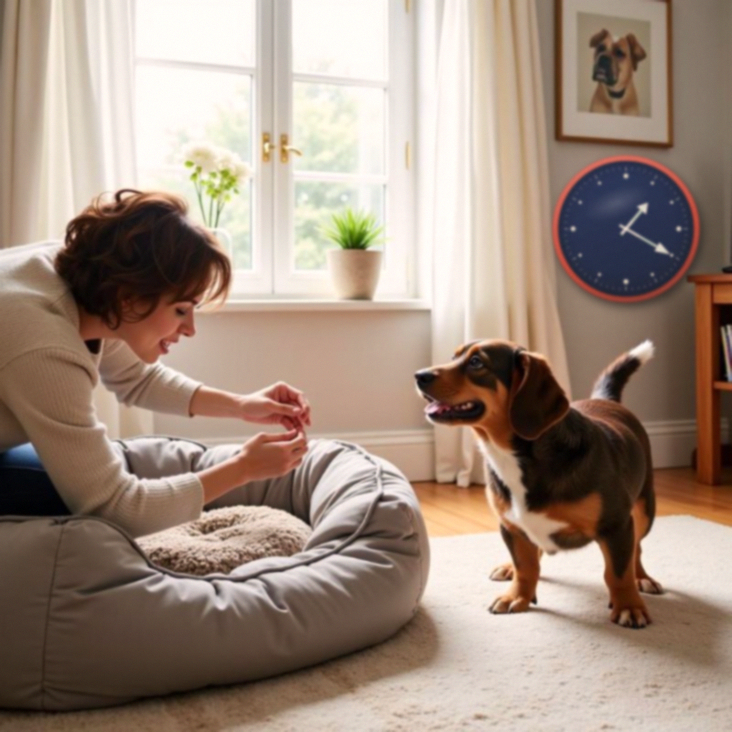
1:20
